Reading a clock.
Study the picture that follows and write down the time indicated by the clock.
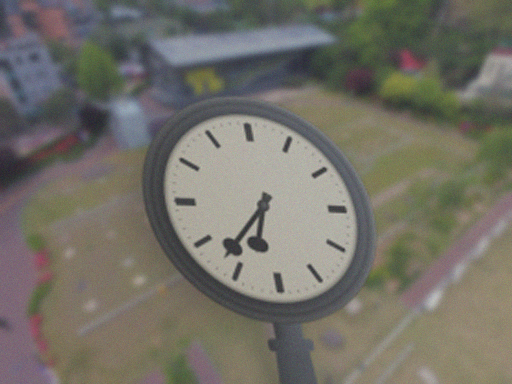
6:37
